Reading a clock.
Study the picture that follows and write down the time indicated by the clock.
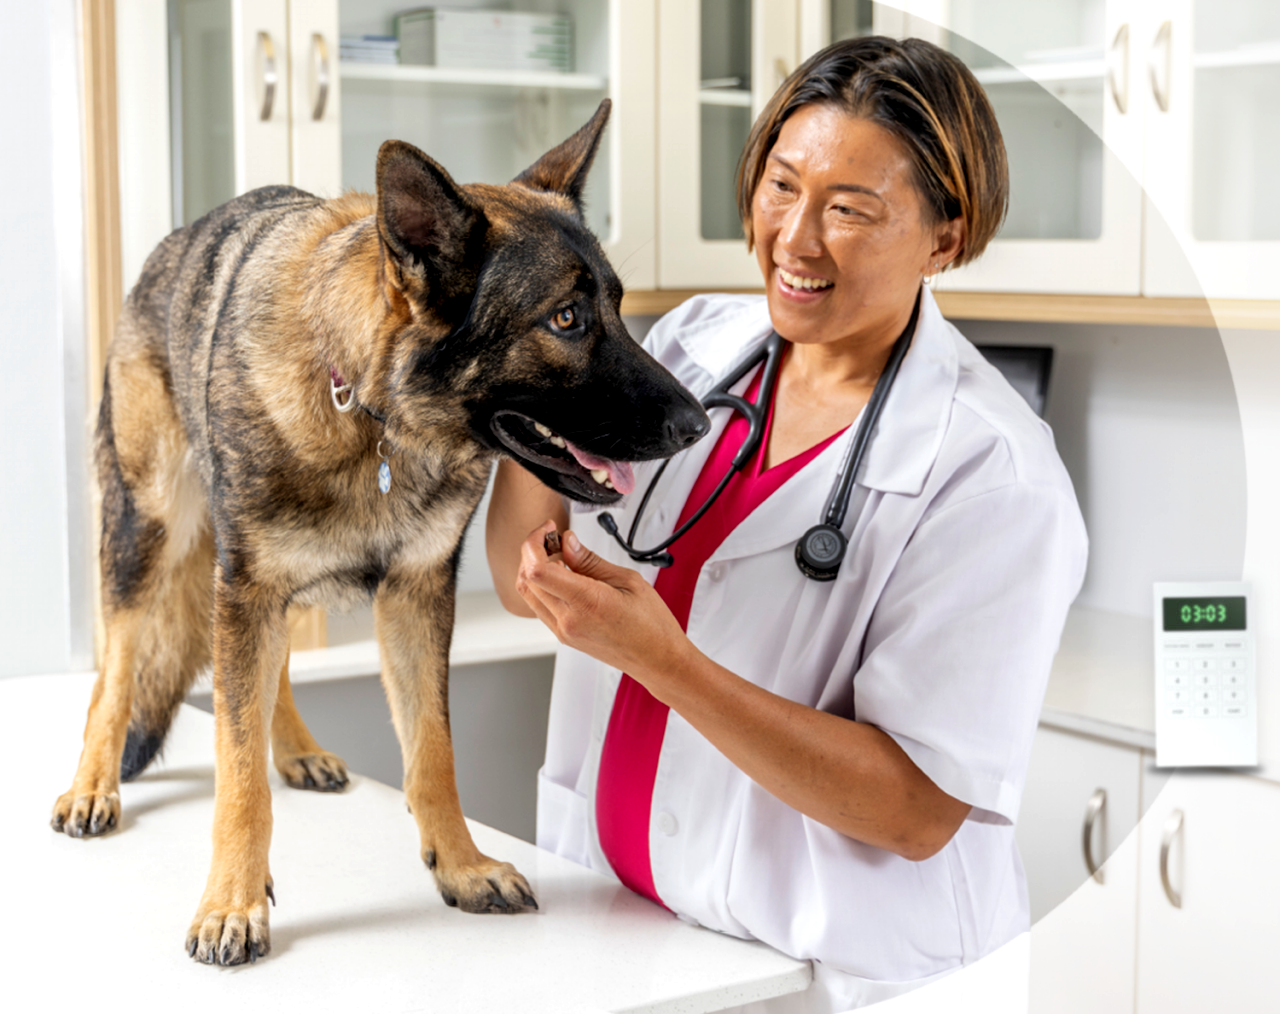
3:03
